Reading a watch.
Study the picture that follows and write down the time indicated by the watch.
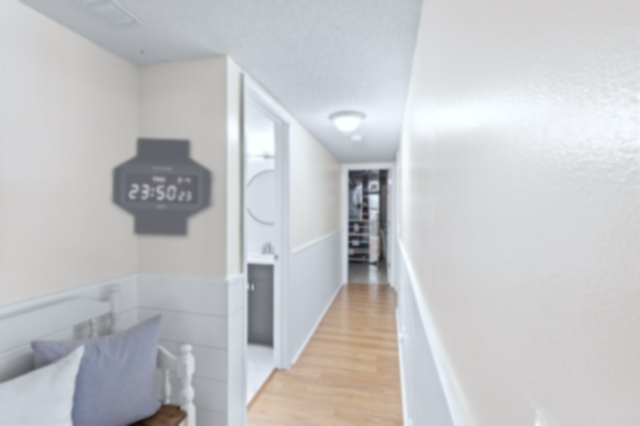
23:50
